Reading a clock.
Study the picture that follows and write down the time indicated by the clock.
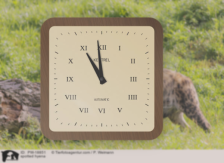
10:59
